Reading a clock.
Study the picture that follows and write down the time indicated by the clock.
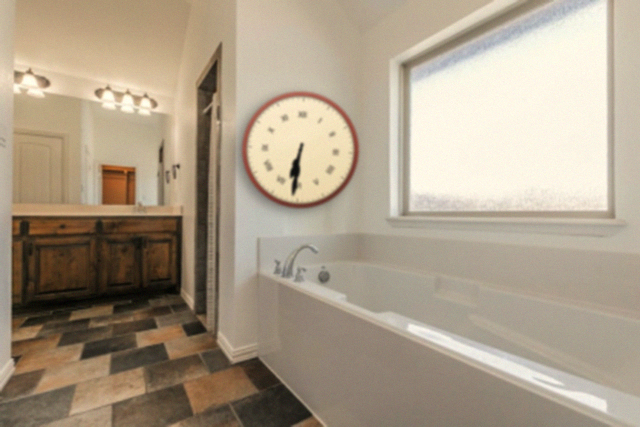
6:31
